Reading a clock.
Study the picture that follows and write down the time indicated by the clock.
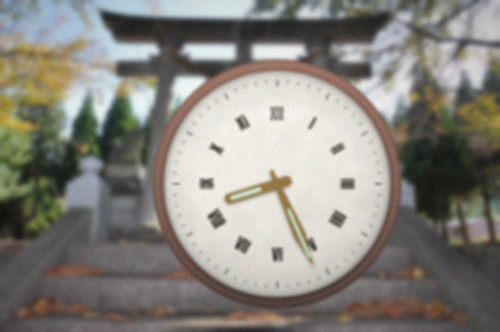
8:26
